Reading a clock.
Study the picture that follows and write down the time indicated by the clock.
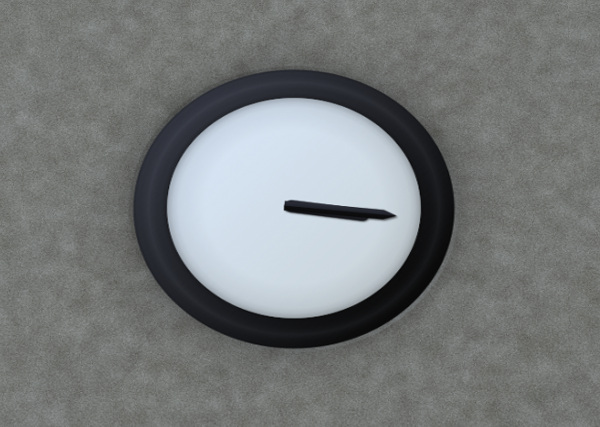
3:16
